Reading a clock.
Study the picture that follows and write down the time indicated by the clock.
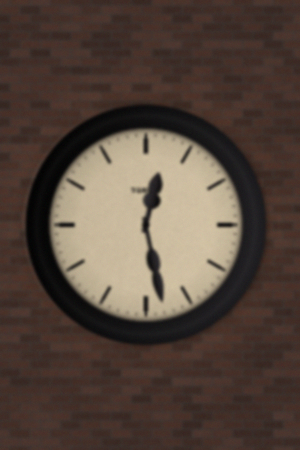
12:28
